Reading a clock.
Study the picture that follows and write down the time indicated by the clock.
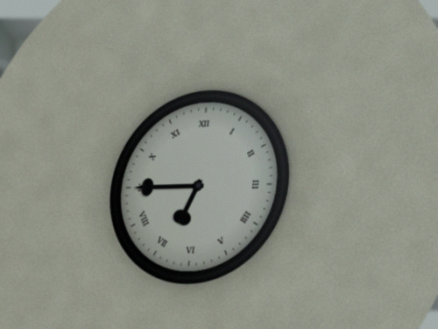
6:45
